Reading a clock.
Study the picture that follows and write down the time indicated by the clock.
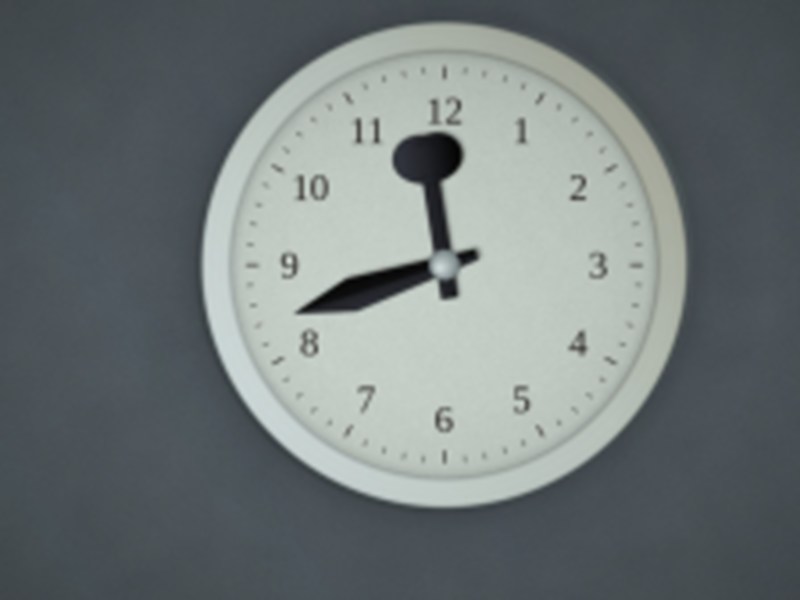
11:42
